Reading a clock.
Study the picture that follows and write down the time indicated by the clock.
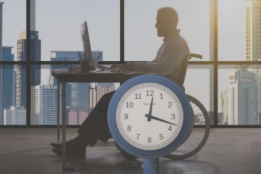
12:18
